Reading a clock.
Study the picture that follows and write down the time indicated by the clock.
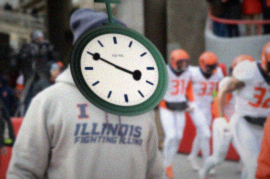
3:50
